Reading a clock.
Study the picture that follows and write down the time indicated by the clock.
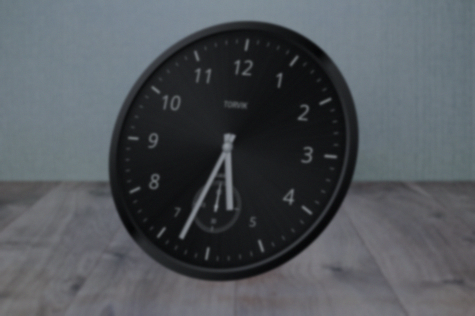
5:33
